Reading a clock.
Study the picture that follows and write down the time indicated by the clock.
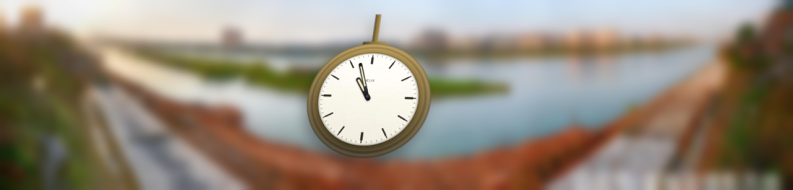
10:57
